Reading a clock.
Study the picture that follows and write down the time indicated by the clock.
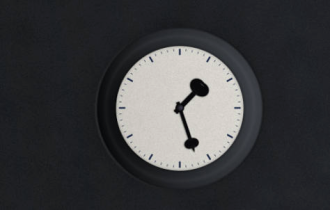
1:27
